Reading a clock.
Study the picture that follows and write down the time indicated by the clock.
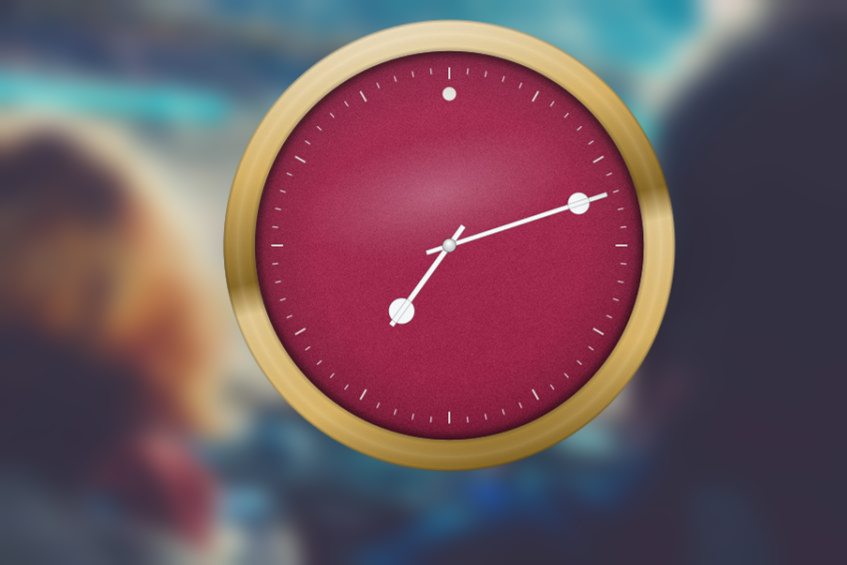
7:12
